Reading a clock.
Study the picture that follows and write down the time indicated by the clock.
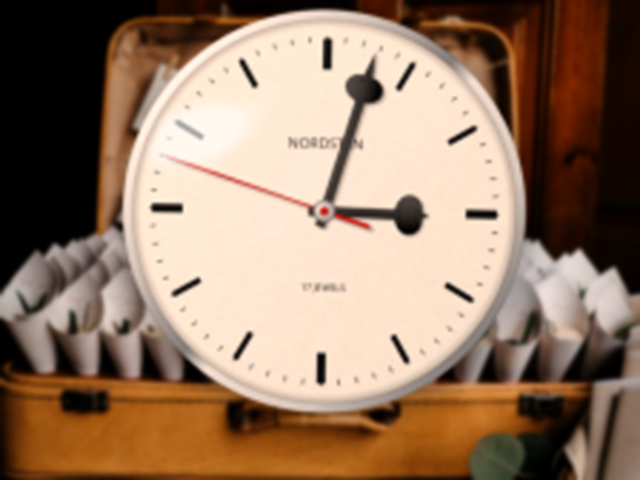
3:02:48
